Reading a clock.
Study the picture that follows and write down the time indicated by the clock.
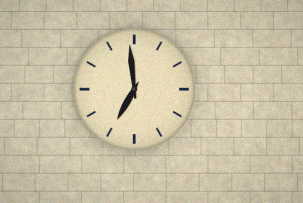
6:59
